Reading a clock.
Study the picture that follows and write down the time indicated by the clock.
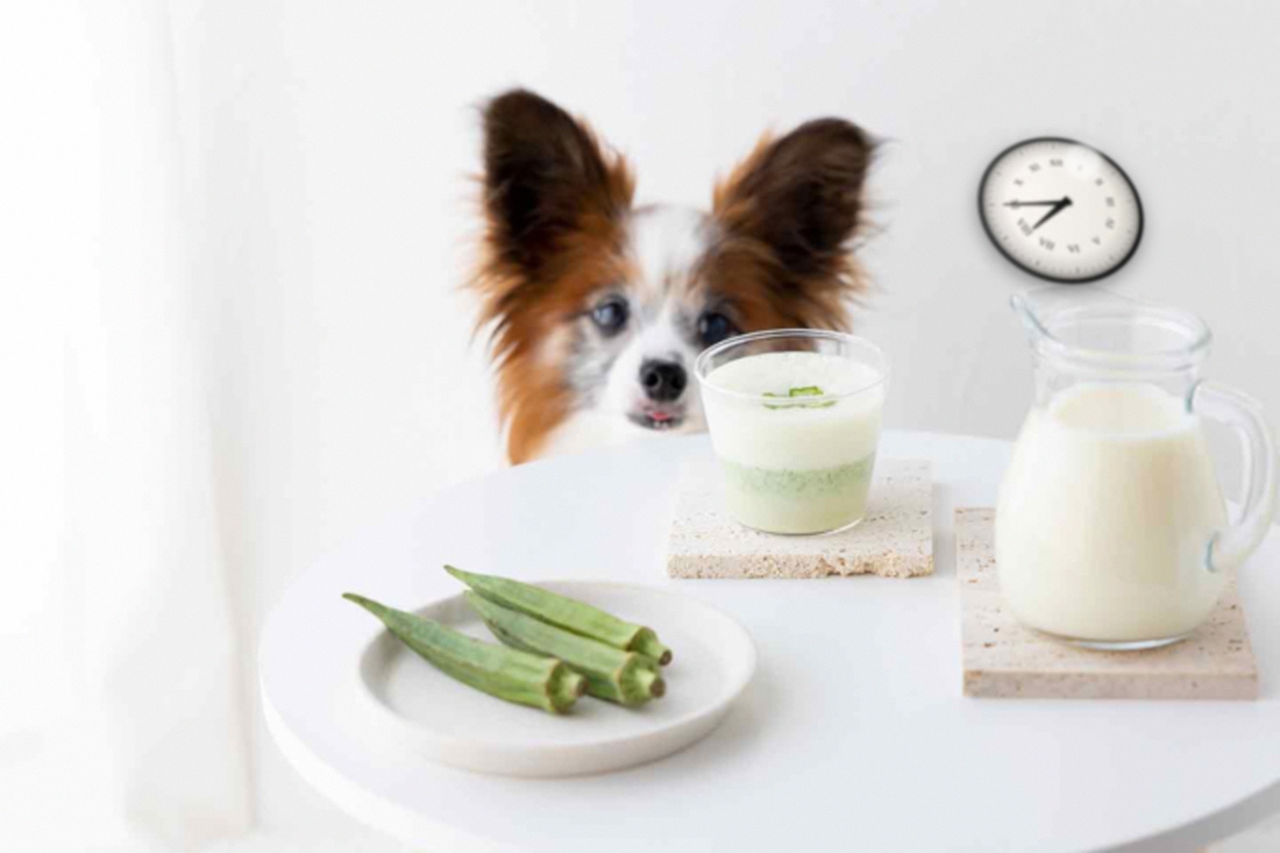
7:45
